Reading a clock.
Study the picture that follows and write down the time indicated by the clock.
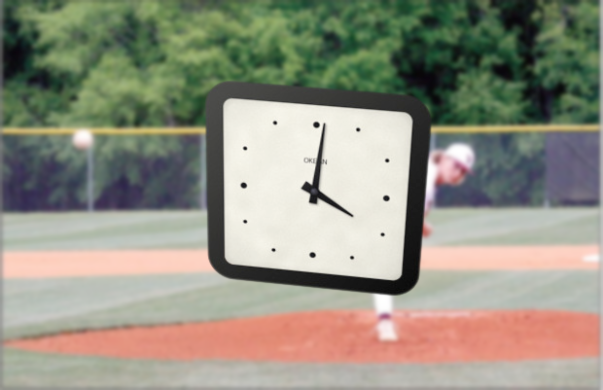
4:01
